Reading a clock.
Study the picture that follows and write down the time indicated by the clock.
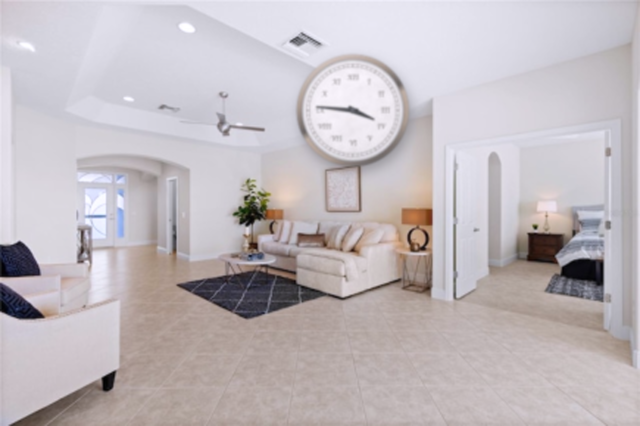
3:46
